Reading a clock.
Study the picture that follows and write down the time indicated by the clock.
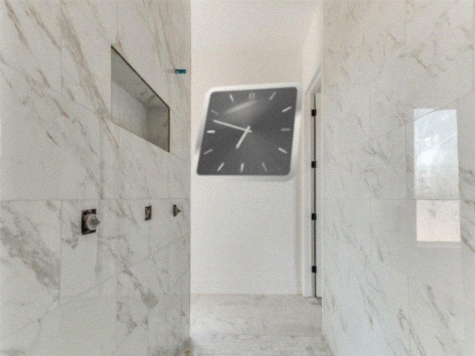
6:48
